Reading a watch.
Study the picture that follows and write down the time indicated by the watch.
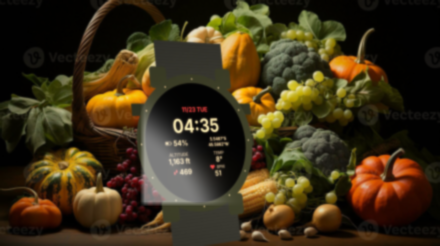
4:35
